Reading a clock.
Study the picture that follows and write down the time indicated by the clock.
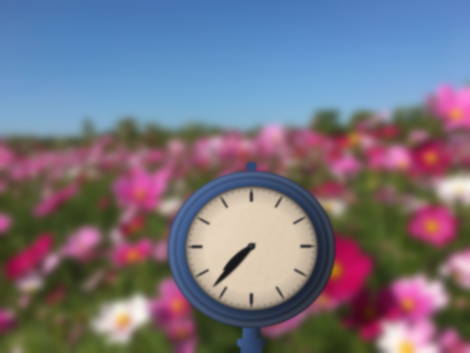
7:37
